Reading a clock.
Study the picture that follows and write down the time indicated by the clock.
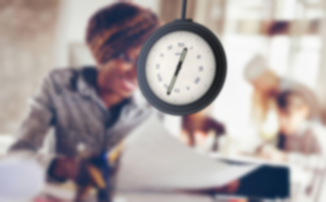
12:33
